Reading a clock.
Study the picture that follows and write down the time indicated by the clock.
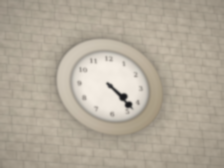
4:23
